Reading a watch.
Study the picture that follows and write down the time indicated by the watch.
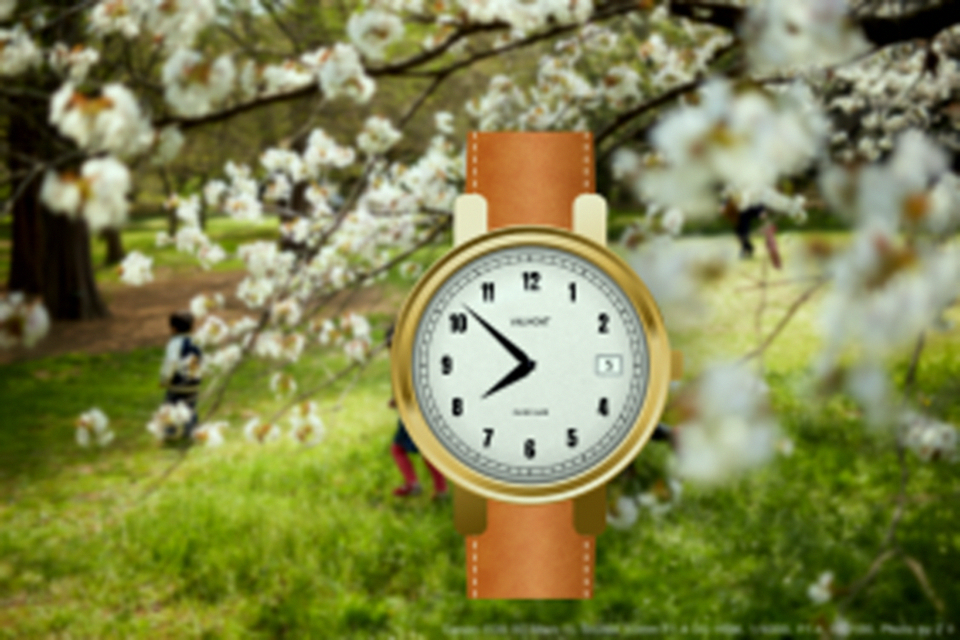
7:52
